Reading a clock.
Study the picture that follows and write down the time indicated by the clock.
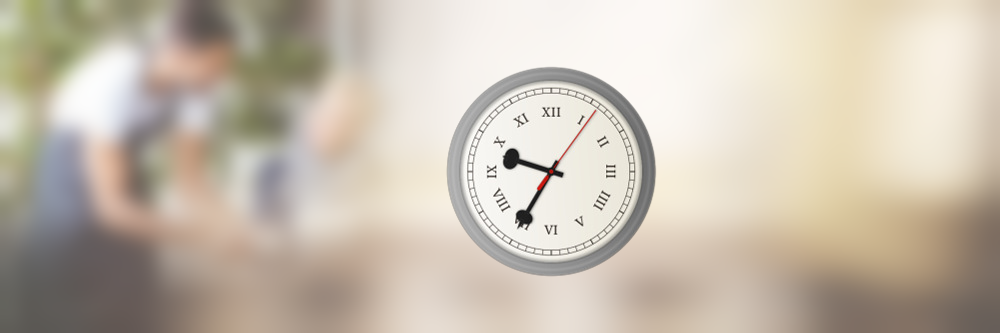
9:35:06
